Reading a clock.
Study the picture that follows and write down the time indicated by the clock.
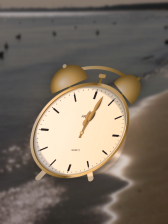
12:02
